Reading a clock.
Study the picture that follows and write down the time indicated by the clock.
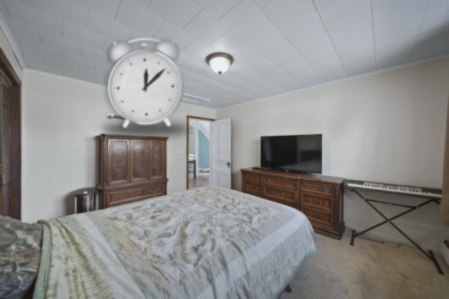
12:08
